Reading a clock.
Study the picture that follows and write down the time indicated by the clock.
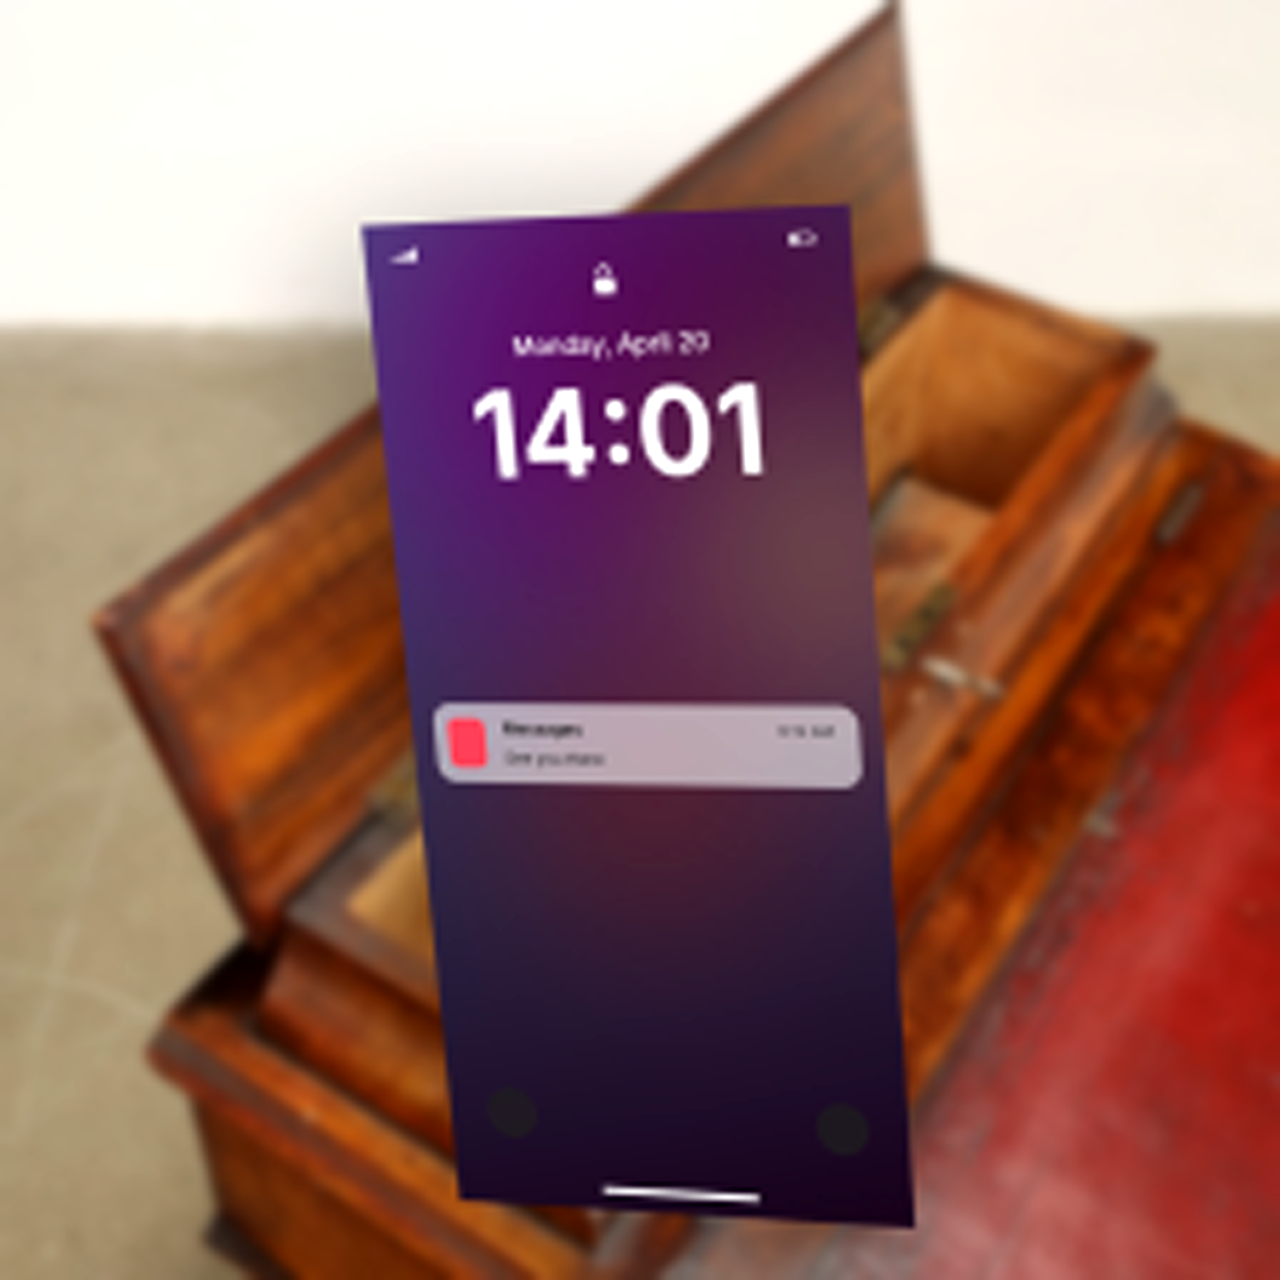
14:01
